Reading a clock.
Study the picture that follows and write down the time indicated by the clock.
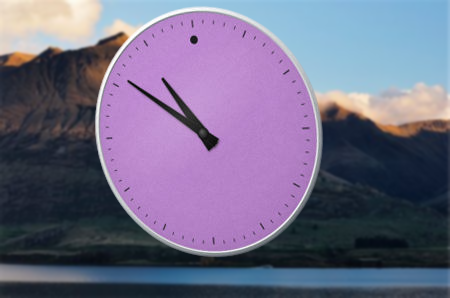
10:51
